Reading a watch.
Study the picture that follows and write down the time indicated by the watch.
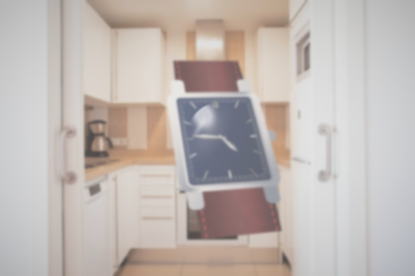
4:46
